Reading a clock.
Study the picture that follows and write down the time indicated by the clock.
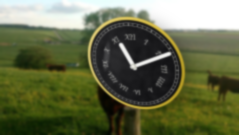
11:11
